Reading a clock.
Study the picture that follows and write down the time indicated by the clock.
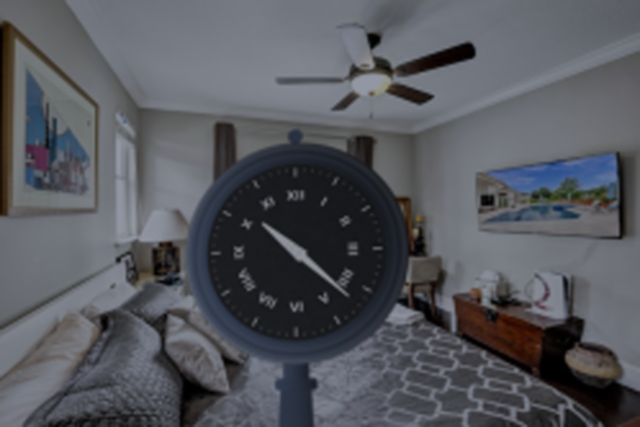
10:22
